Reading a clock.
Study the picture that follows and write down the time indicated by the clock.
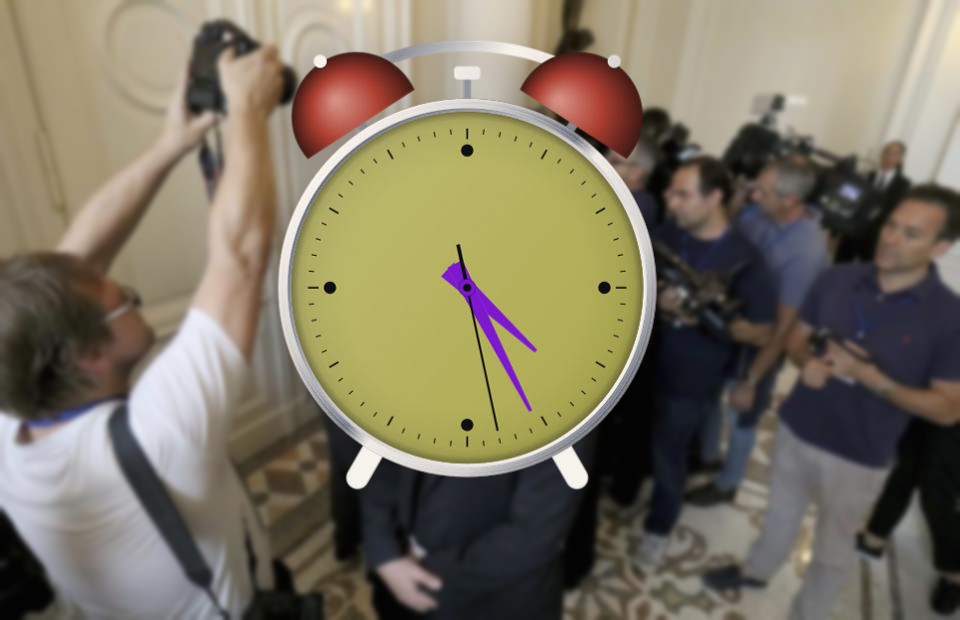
4:25:28
